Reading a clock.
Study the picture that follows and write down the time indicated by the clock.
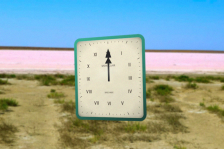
12:00
